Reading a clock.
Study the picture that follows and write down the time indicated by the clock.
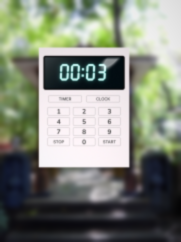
0:03
